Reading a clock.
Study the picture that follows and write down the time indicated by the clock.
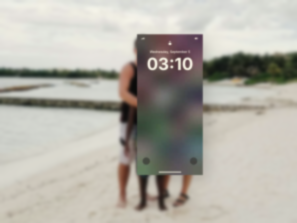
3:10
